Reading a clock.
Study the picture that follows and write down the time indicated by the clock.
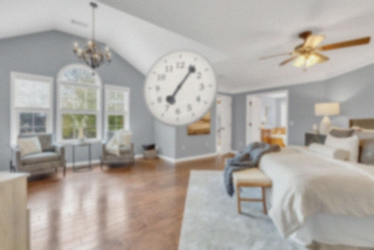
7:06
